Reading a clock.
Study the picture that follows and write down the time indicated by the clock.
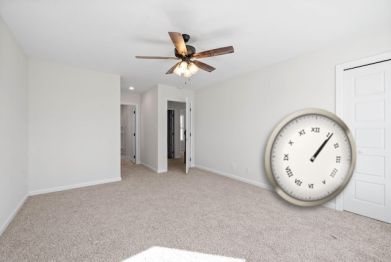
1:06
